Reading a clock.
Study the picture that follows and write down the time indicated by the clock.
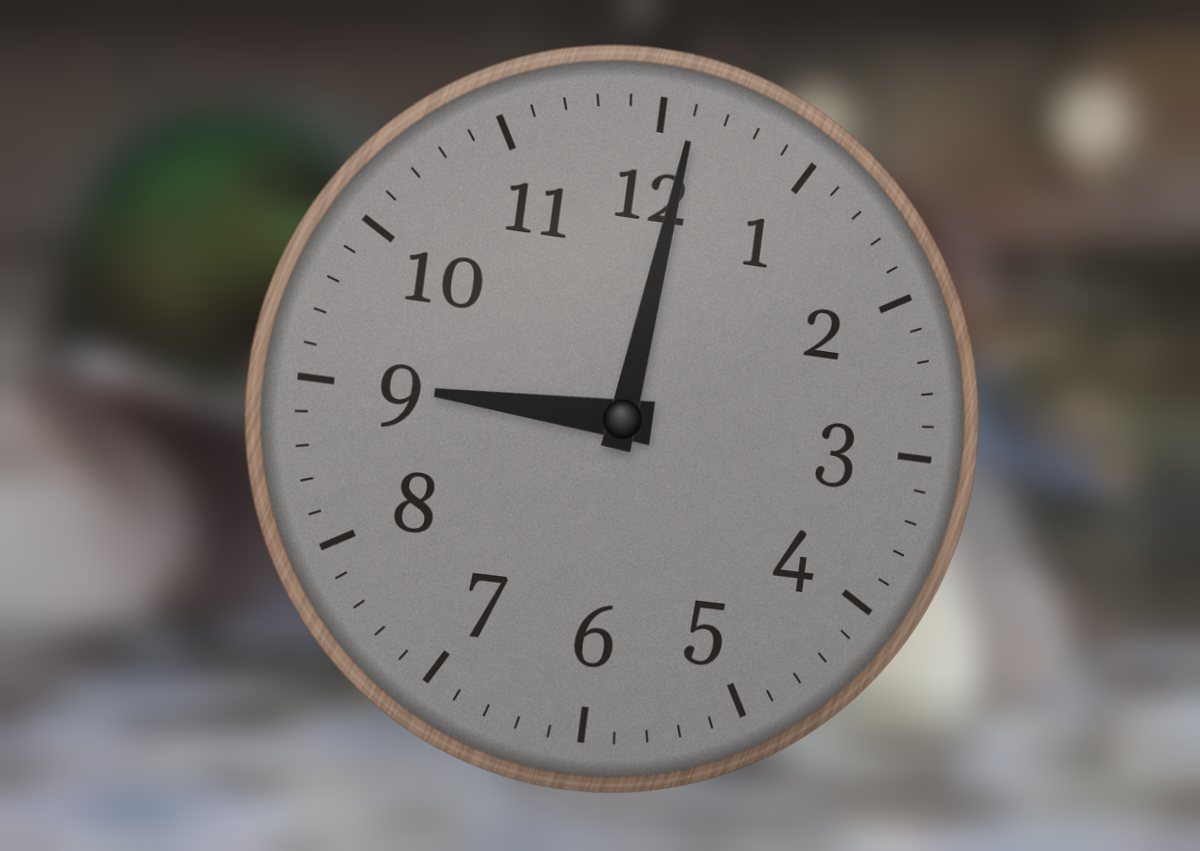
9:01
